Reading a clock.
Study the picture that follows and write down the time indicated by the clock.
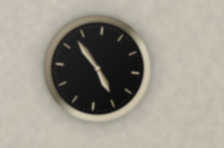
4:53
